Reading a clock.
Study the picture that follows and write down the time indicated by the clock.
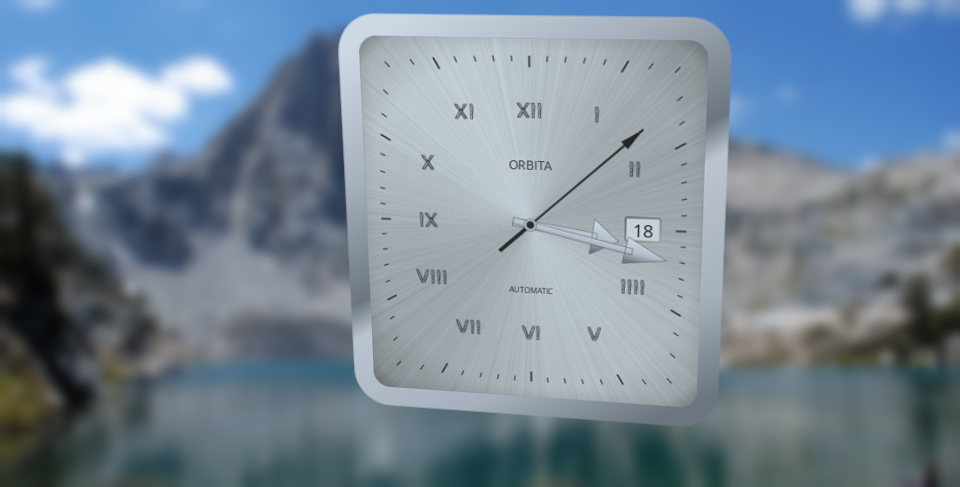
3:17:08
